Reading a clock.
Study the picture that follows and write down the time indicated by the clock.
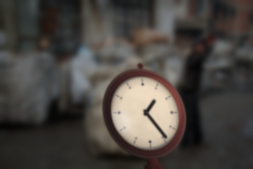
1:24
